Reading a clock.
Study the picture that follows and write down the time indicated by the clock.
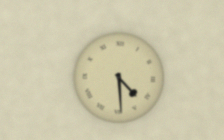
4:29
